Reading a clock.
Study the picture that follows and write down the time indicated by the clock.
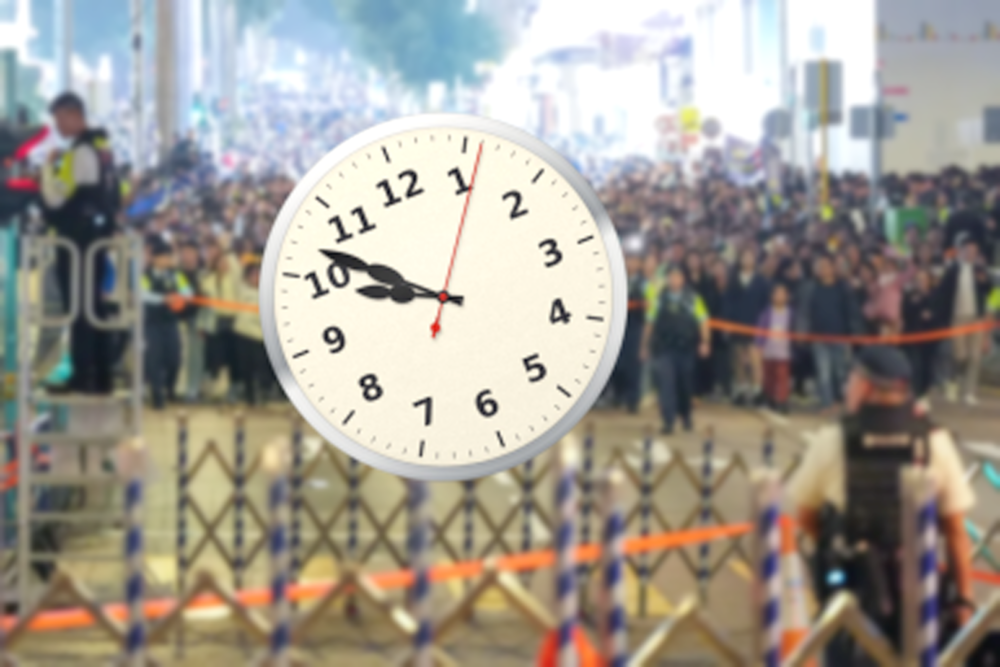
9:52:06
